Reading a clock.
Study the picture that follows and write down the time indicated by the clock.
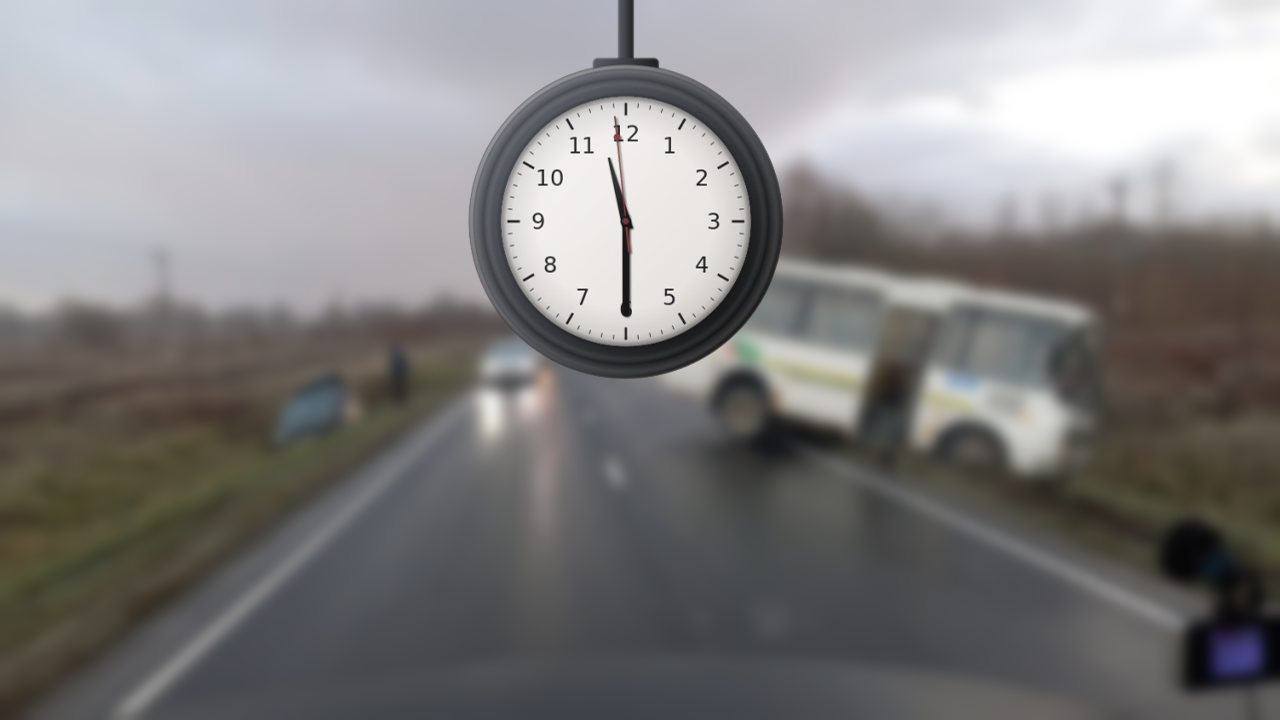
11:29:59
